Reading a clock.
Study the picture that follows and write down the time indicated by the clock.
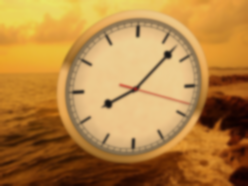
8:07:18
